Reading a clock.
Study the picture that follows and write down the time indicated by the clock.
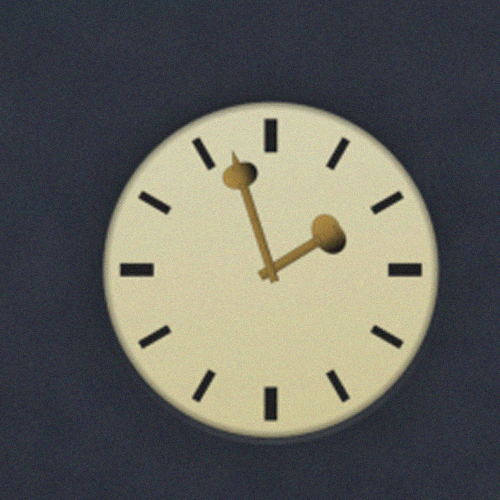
1:57
